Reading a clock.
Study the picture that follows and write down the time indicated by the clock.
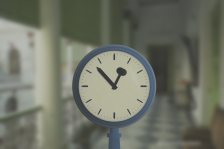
12:53
